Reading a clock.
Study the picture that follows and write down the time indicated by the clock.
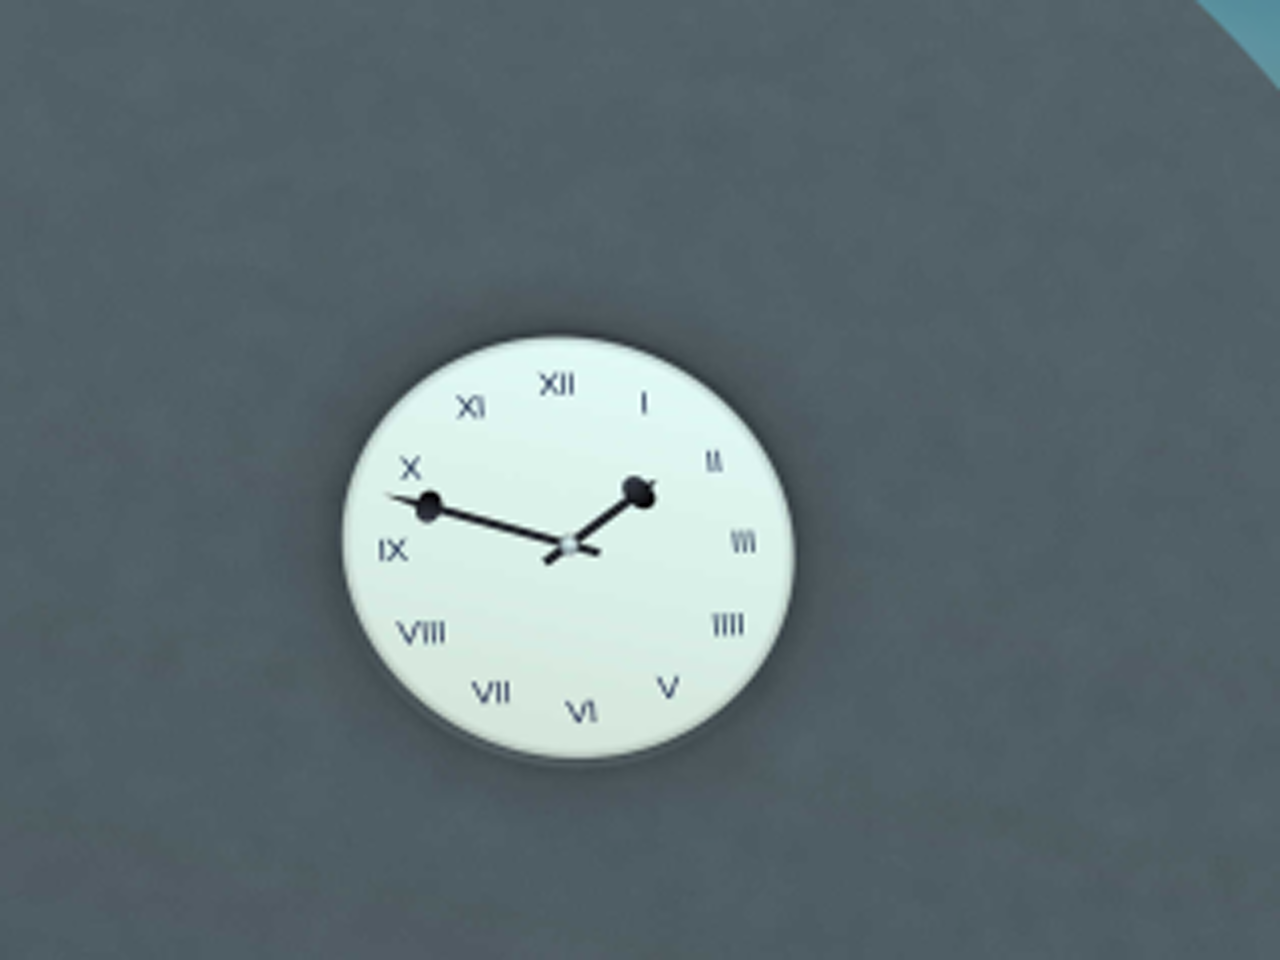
1:48
